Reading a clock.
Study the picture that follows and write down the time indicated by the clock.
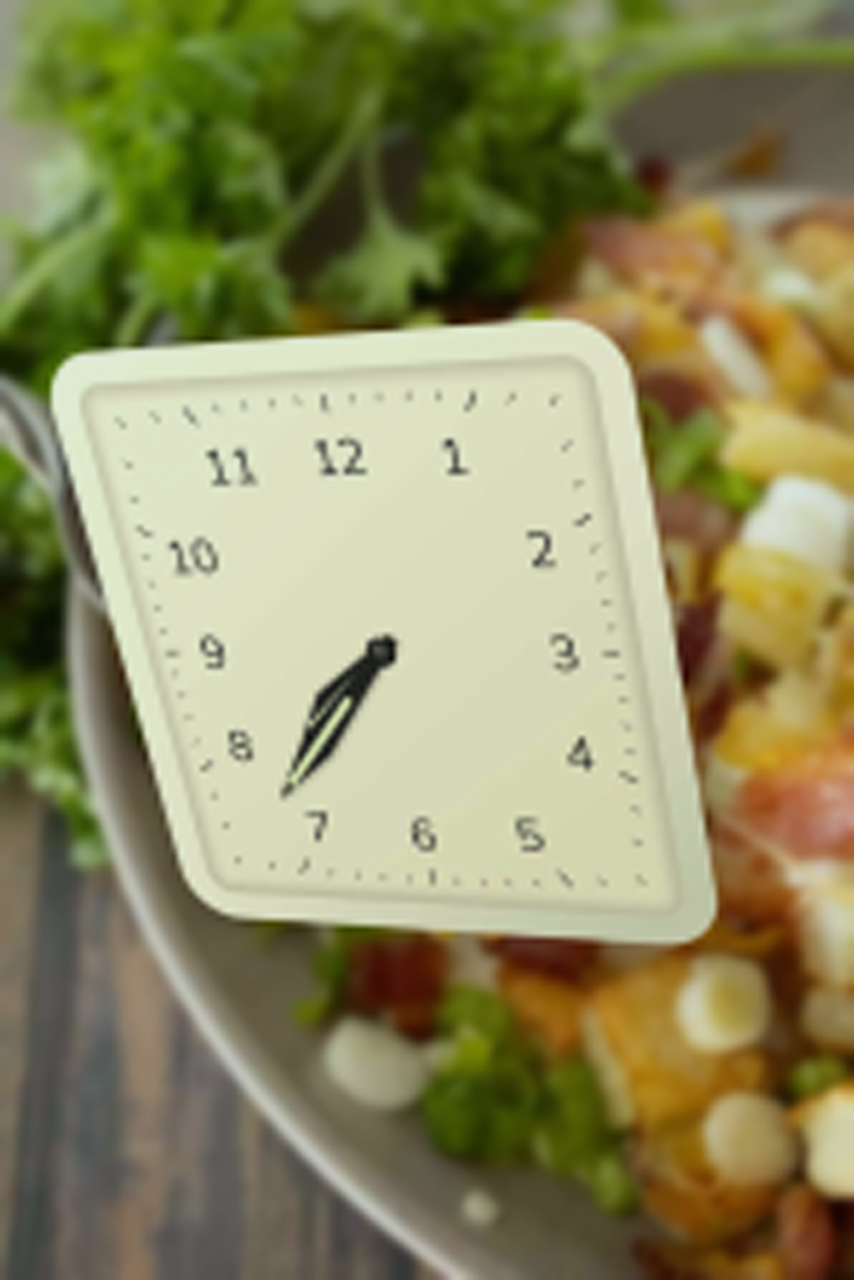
7:37
